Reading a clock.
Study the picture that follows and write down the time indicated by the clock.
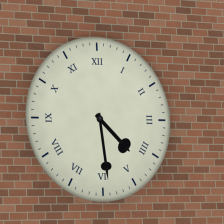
4:29
